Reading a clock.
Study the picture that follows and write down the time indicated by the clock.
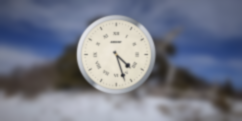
4:27
